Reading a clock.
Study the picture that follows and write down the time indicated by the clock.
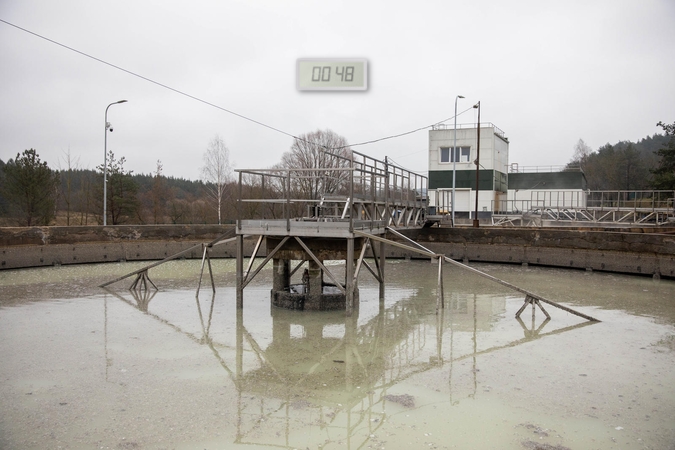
0:48
